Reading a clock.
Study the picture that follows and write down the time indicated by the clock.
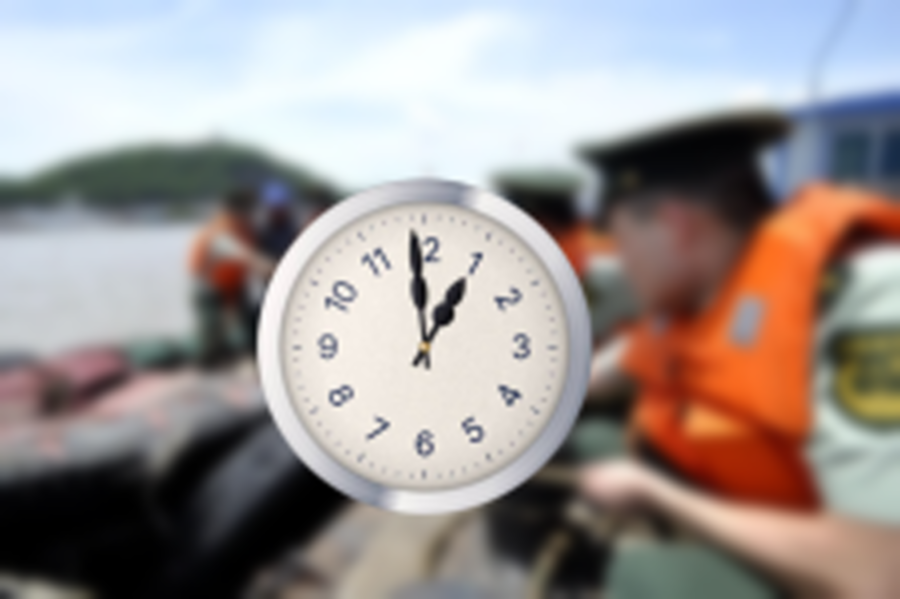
12:59
